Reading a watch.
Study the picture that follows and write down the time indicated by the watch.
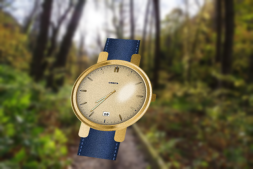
7:36
